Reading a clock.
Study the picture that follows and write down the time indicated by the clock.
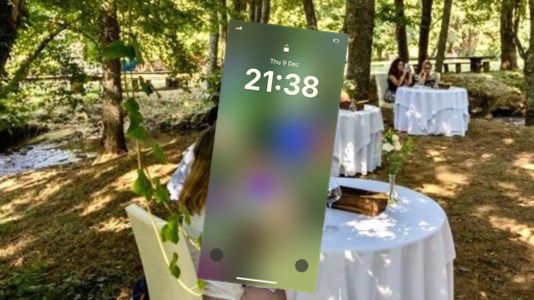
21:38
